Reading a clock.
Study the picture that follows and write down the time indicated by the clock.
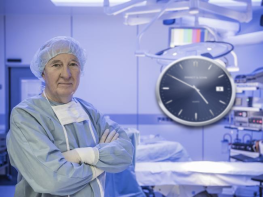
4:50
